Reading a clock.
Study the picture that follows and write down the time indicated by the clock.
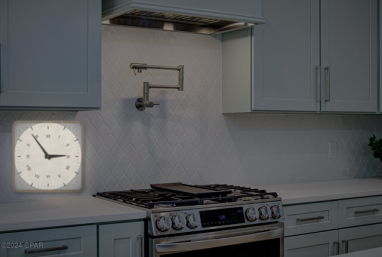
2:54
